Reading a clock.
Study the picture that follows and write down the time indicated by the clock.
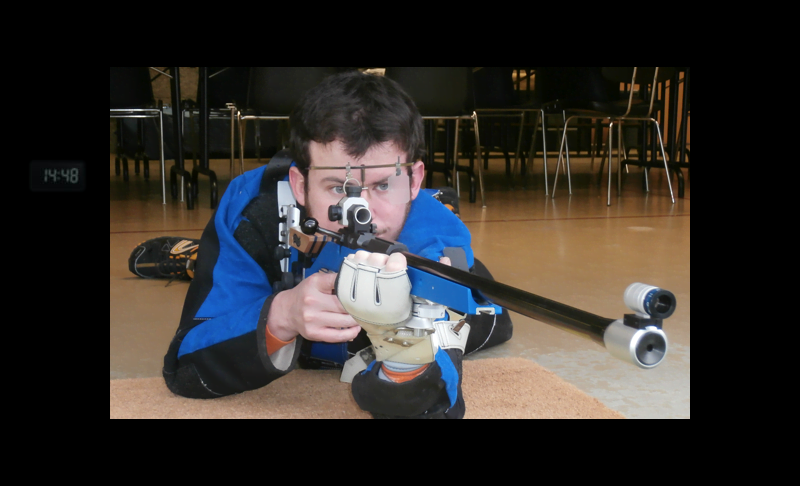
14:48
